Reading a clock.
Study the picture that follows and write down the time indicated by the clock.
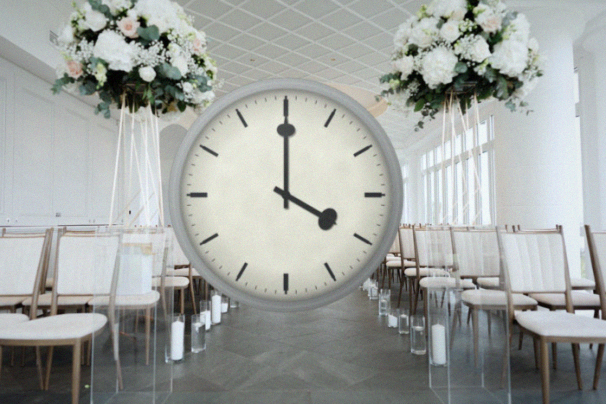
4:00
